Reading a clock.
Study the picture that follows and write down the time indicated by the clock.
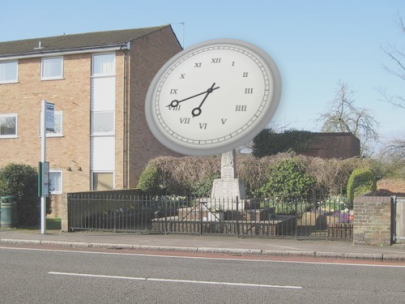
6:41
